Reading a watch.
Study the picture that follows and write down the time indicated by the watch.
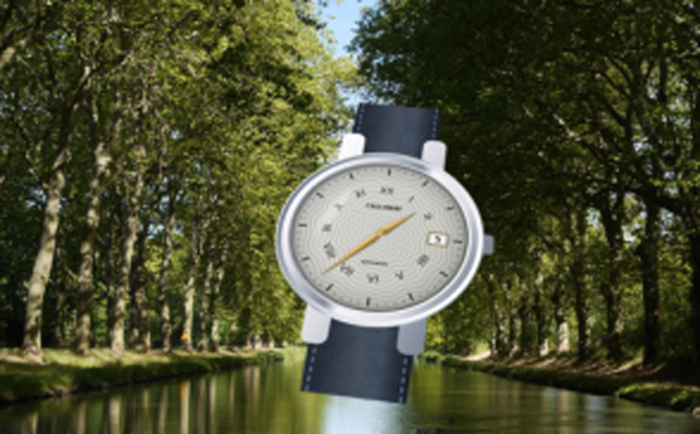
1:37
